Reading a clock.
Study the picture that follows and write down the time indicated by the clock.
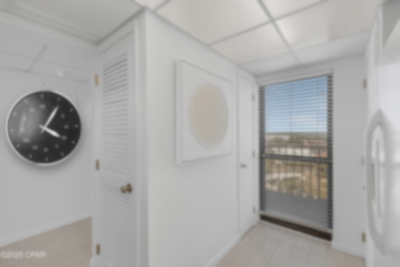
4:06
